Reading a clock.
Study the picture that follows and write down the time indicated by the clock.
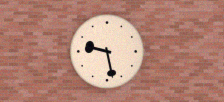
9:28
